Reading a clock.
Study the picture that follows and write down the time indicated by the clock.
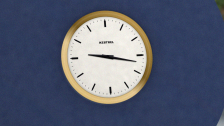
9:17
